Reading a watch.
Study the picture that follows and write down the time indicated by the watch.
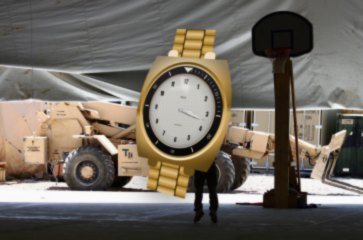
3:17
